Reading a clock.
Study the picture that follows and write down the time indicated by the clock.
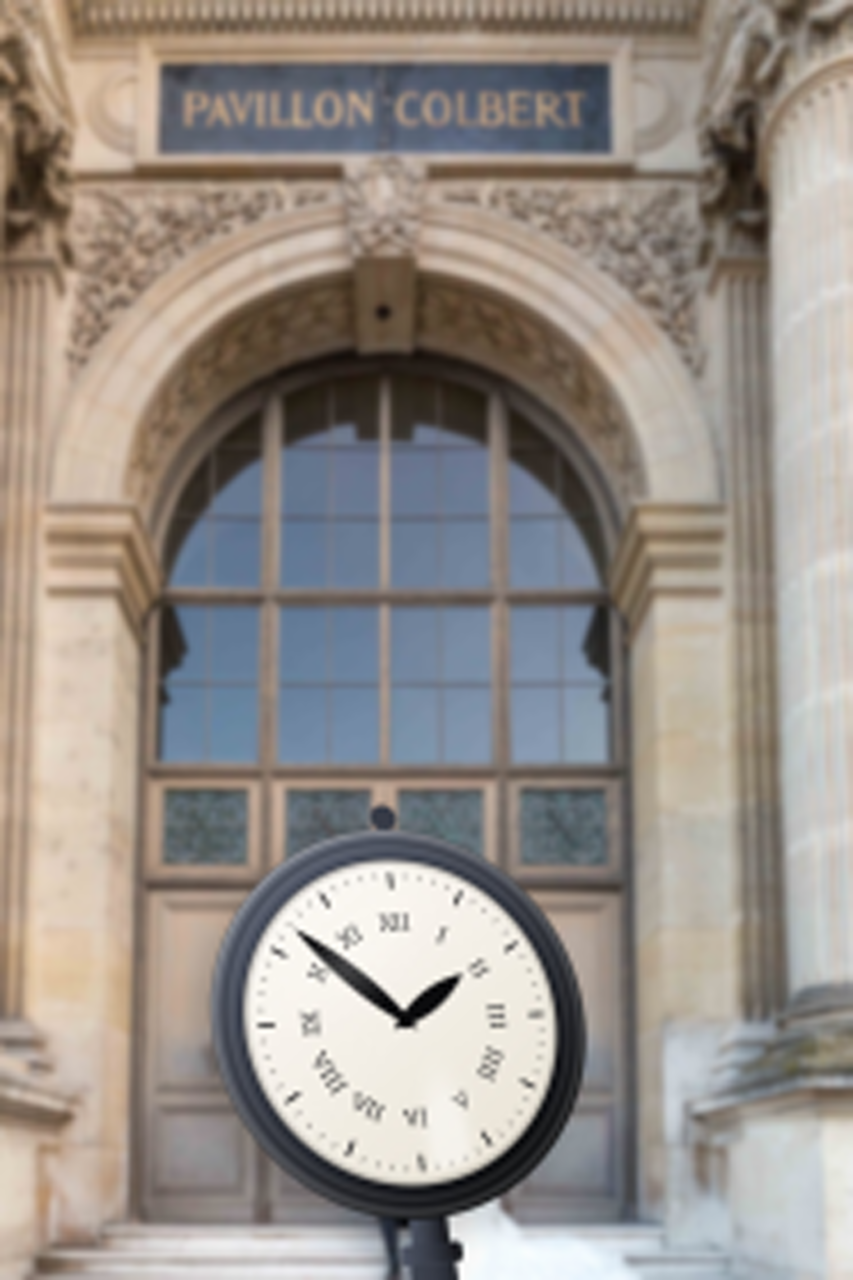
1:52
